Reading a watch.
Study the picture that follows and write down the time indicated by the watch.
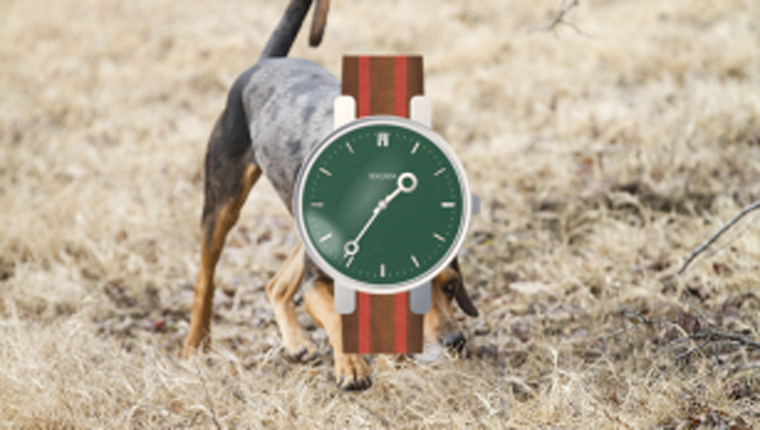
1:36
